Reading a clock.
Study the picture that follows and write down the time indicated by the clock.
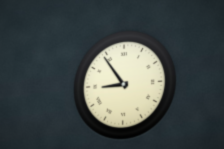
8:54
